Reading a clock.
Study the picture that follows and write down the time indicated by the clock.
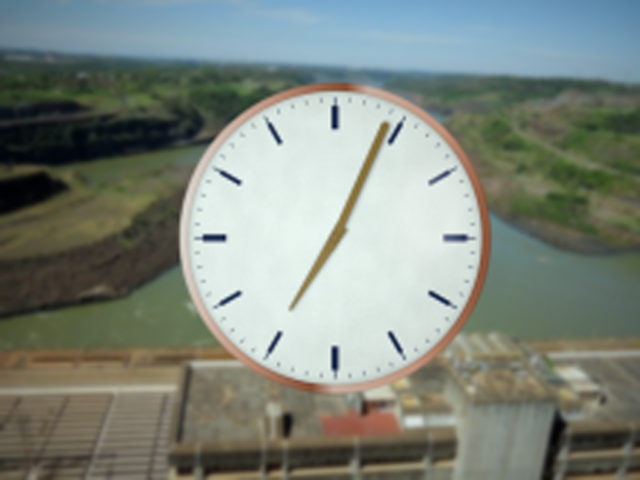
7:04
